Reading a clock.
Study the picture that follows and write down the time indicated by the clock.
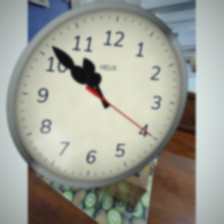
10:51:20
